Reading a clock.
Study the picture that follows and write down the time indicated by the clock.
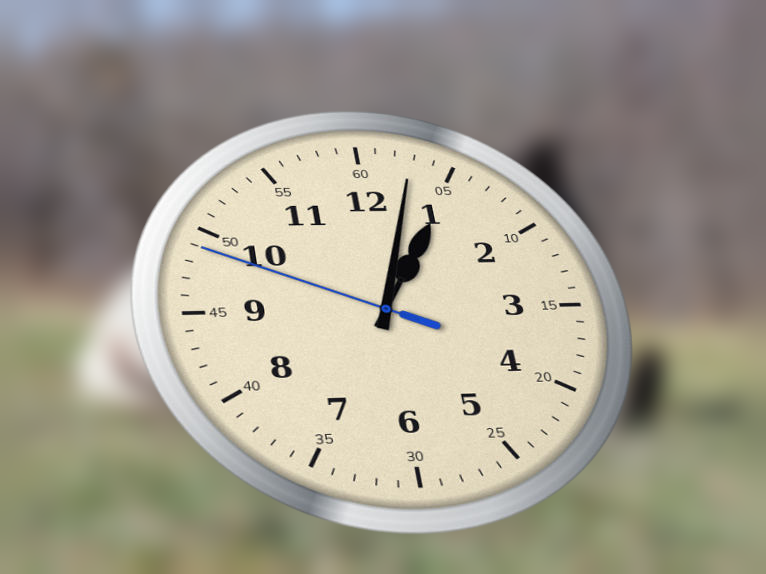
1:02:49
